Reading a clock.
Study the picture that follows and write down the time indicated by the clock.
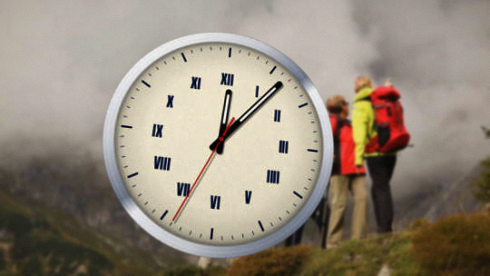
12:06:34
